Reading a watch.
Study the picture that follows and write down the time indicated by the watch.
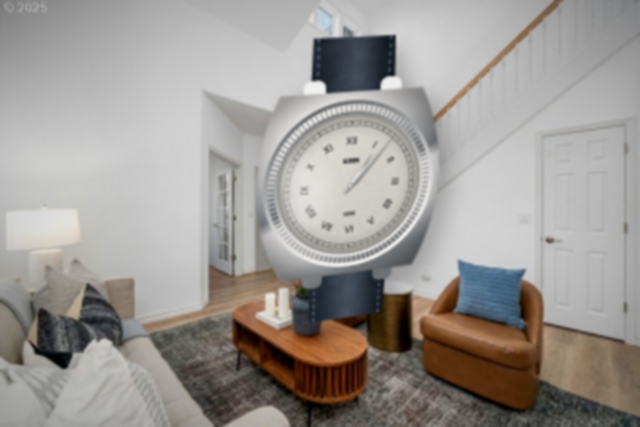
1:07
